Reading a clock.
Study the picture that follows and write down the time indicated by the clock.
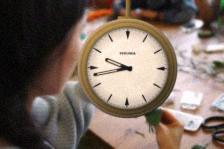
9:43
